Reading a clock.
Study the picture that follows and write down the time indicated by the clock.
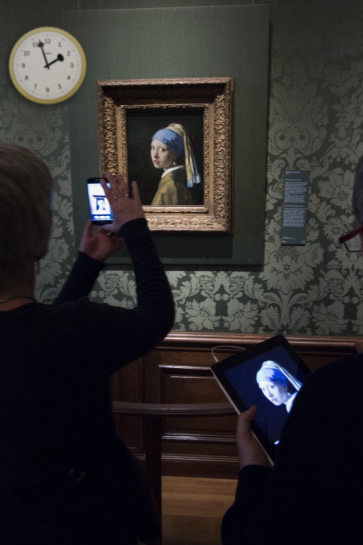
1:57
